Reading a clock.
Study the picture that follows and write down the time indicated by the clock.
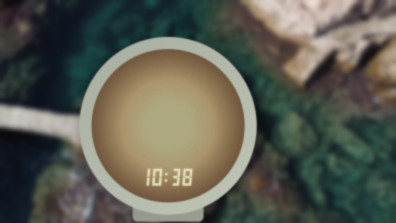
10:38
